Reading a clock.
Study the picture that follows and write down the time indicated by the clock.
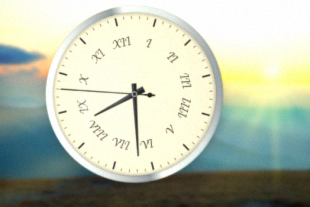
8:31:48
